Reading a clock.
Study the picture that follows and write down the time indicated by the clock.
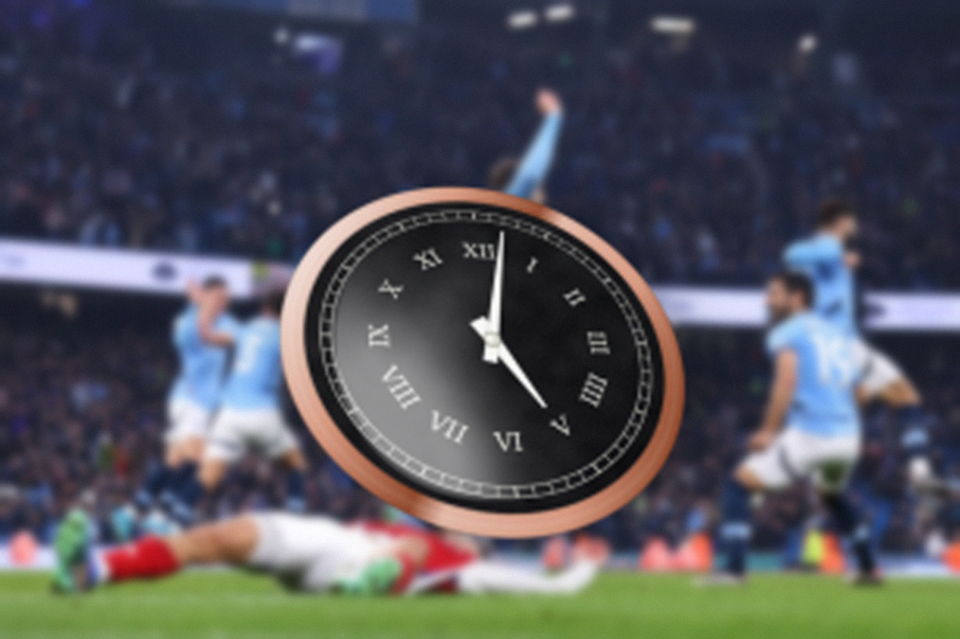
5:02
